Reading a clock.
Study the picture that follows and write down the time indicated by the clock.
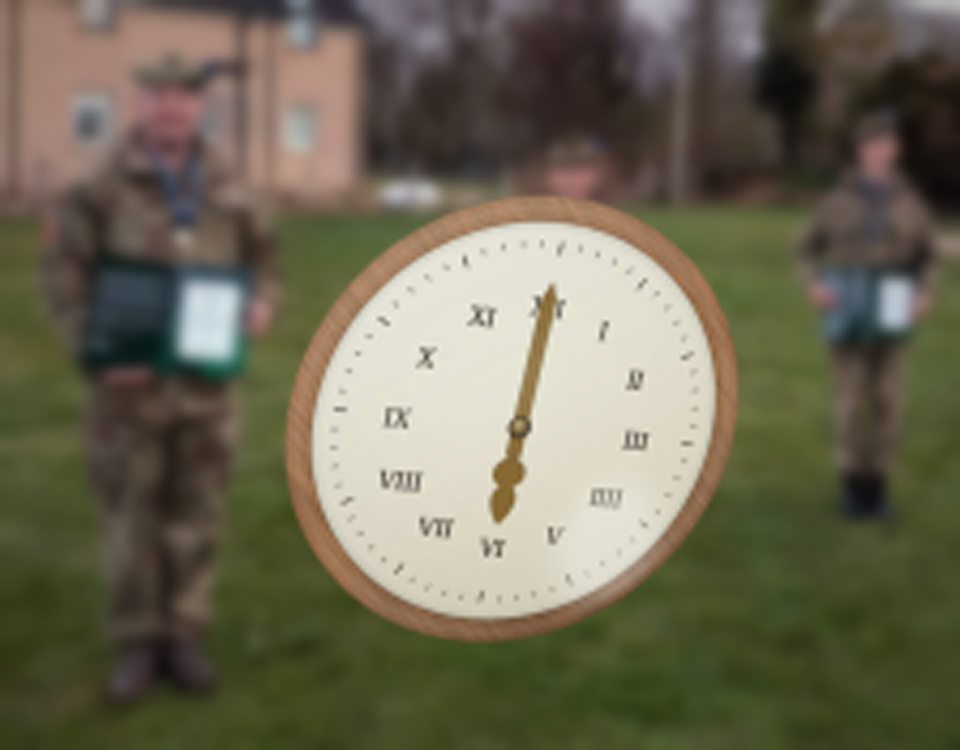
6:00
